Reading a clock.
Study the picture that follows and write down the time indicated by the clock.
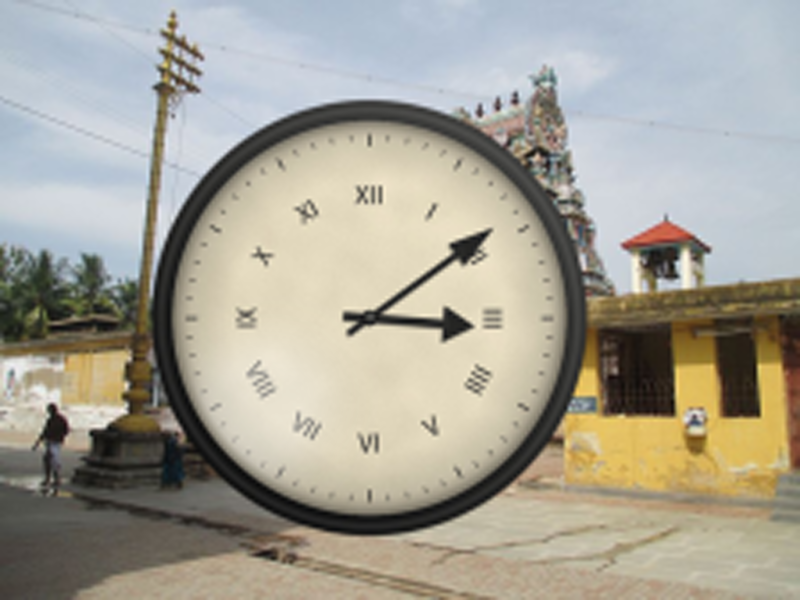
3:09
